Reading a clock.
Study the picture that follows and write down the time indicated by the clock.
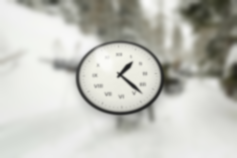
1:23
